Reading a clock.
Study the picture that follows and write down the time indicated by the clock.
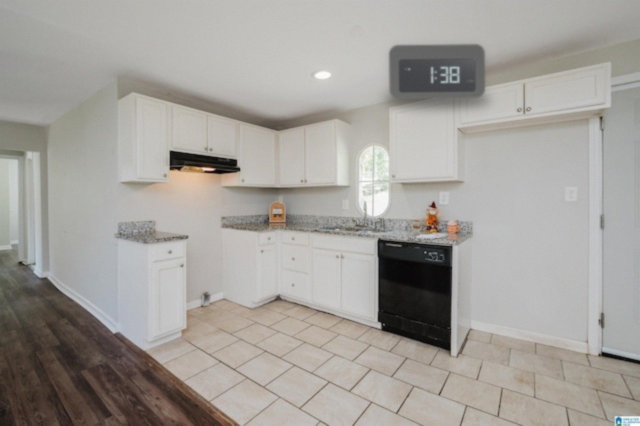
1:38
